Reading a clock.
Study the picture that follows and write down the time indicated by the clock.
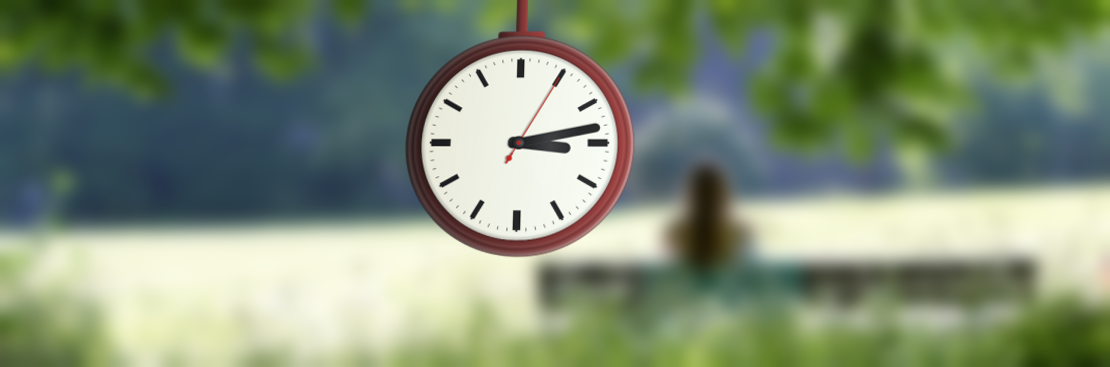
3:13:05
